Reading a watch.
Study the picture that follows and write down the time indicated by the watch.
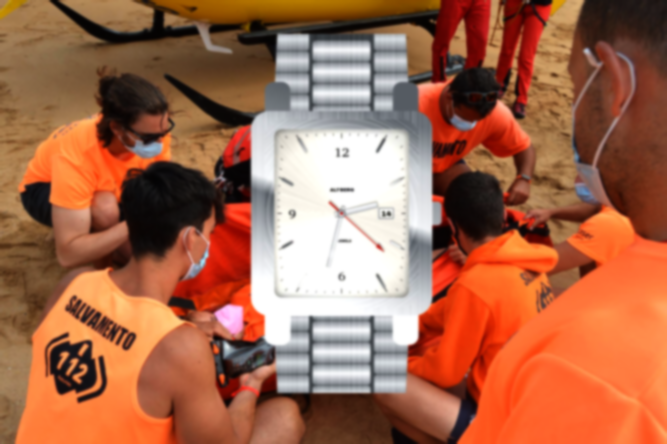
2:32:22
